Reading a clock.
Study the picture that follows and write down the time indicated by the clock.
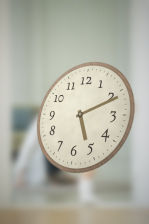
5:11
